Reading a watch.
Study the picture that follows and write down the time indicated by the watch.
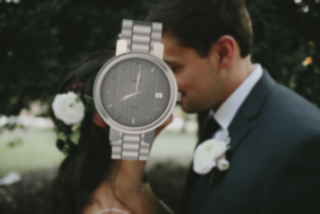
8:01
